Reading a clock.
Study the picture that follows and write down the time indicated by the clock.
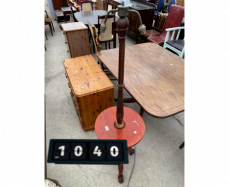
10:40
